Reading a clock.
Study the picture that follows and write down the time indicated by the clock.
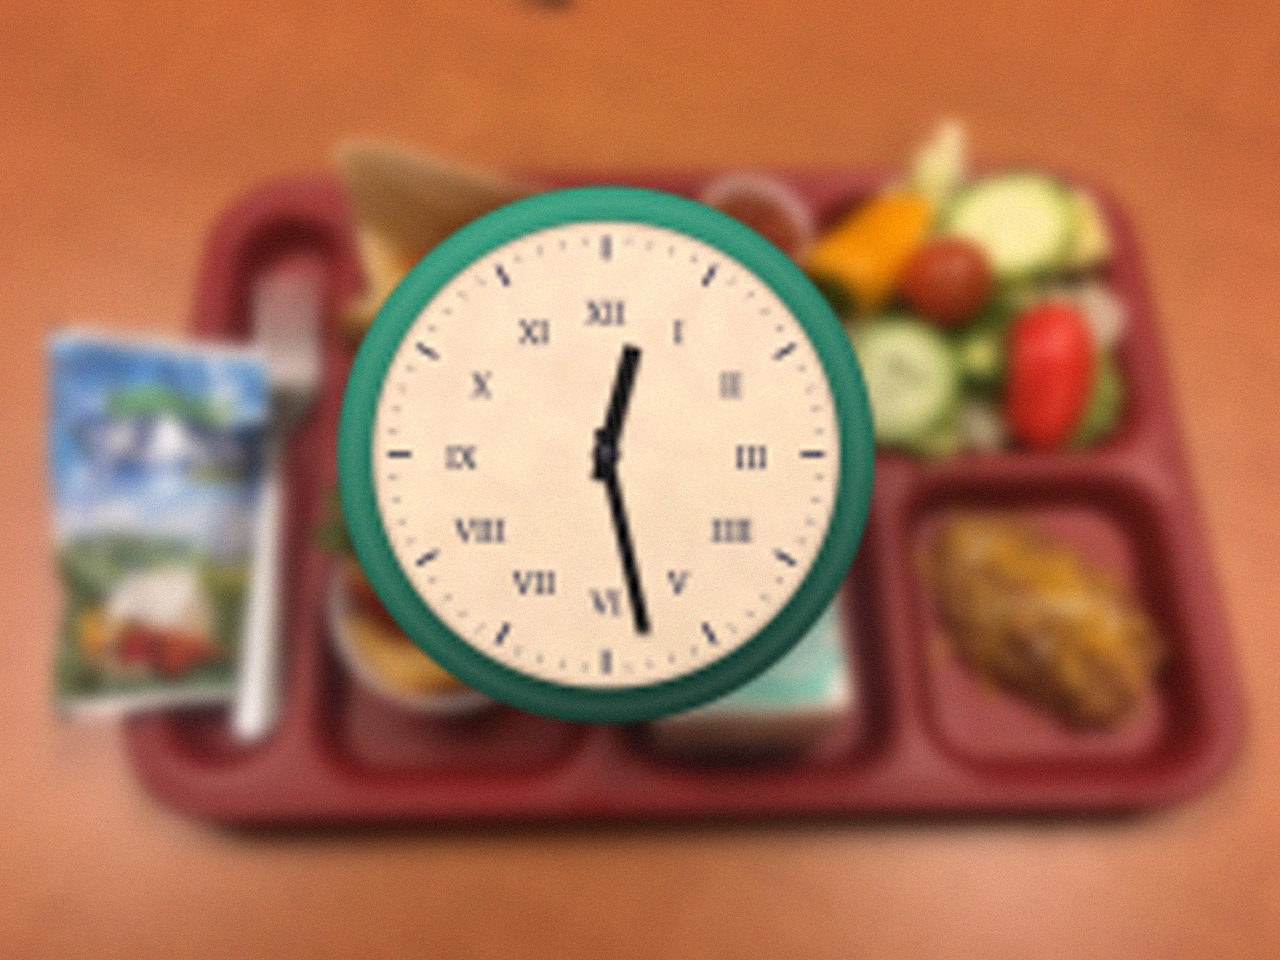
12:28
